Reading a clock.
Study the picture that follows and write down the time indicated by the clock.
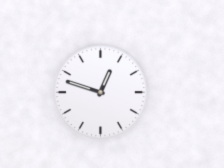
12:48
